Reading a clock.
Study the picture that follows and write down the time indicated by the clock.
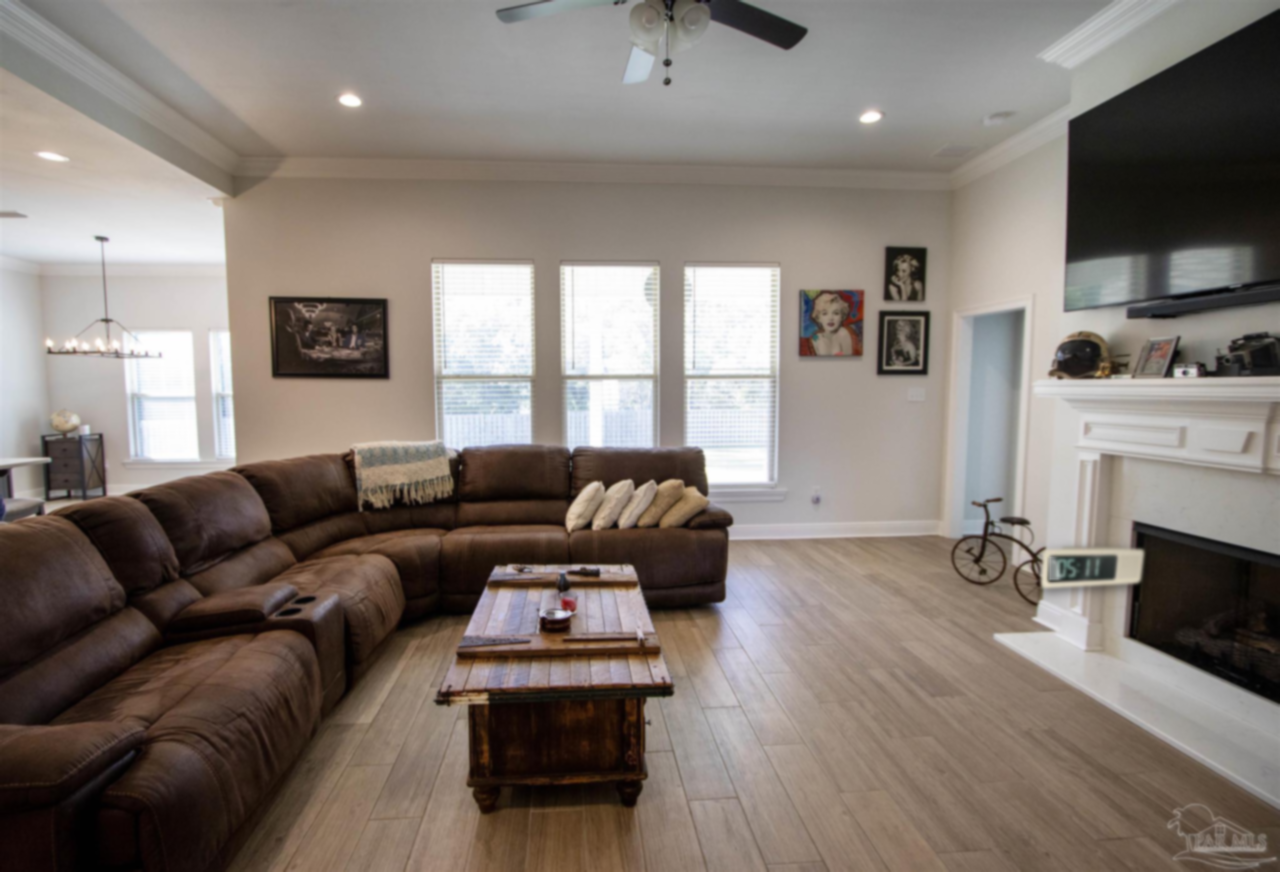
5:11
